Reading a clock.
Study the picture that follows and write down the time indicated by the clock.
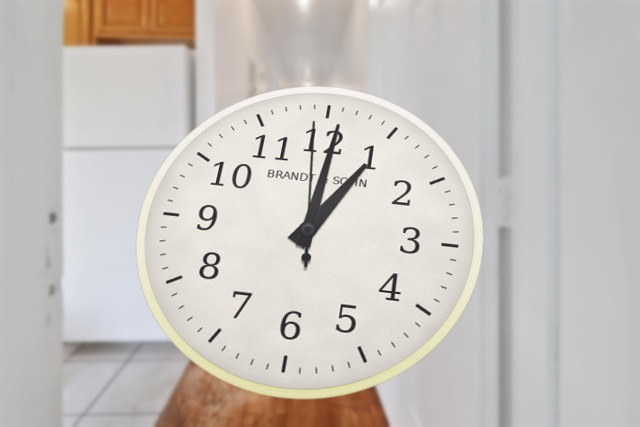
1:00:59
